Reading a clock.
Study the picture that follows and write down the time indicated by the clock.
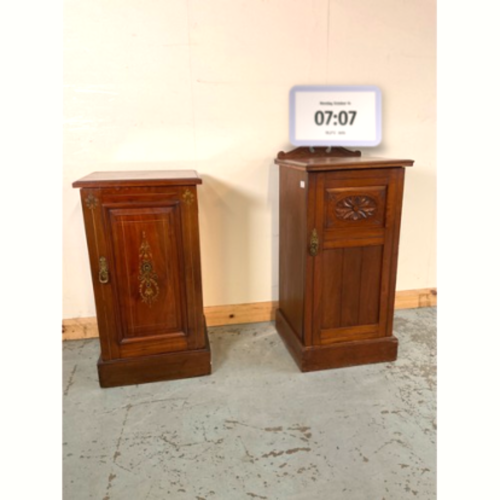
7:07
